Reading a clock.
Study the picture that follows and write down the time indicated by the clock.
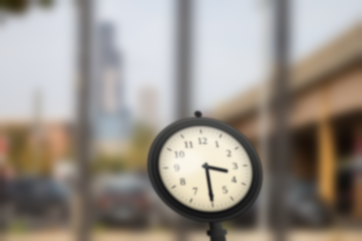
3:30
